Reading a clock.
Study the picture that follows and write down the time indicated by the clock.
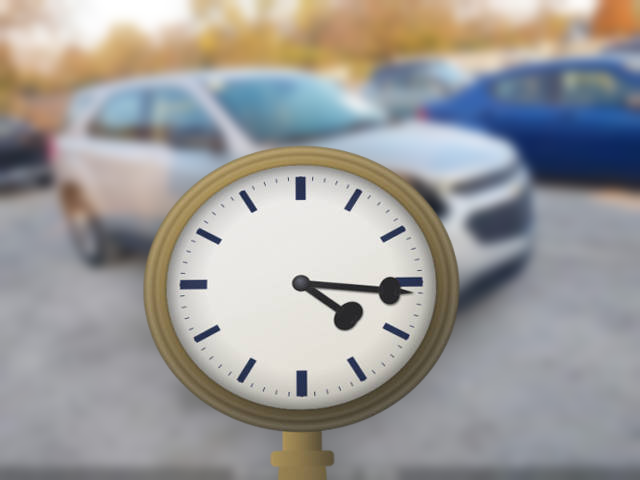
4:16
